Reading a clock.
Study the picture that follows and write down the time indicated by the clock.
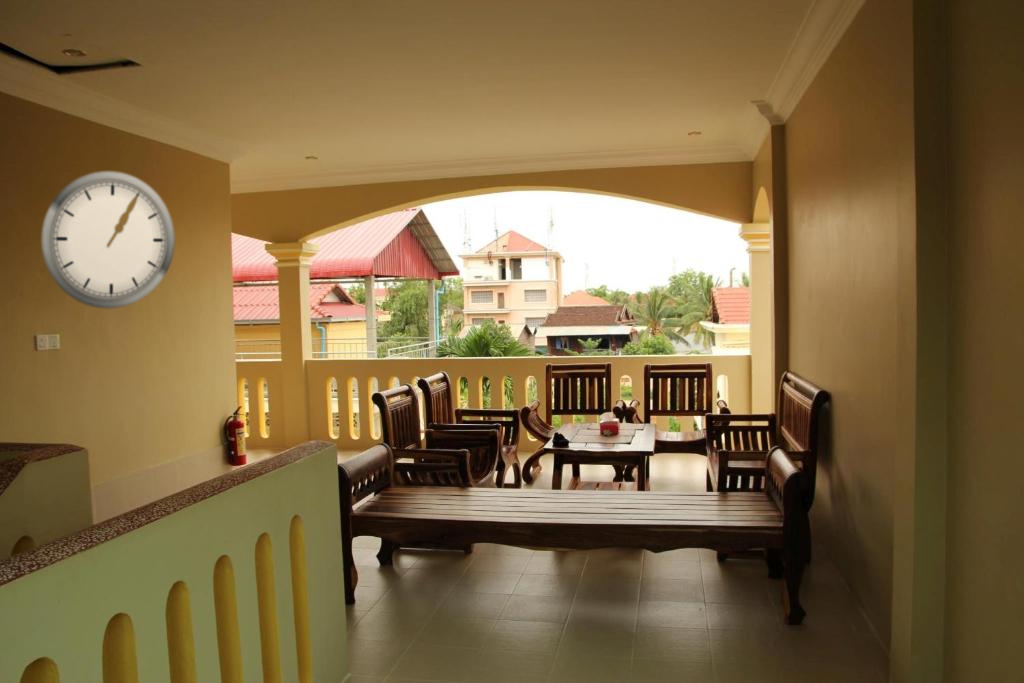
1:05
